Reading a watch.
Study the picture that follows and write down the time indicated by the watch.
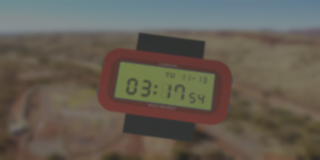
3:17:54
